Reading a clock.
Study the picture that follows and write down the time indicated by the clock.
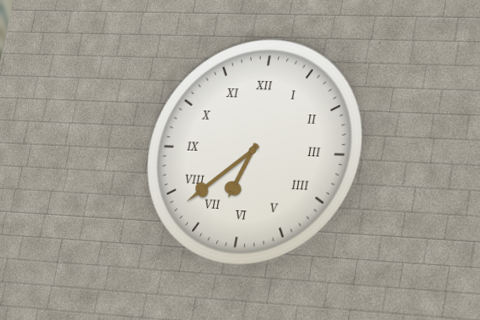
6:38
